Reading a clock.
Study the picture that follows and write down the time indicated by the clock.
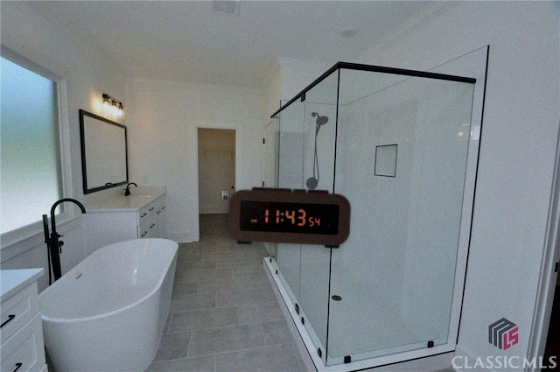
11:43:54
